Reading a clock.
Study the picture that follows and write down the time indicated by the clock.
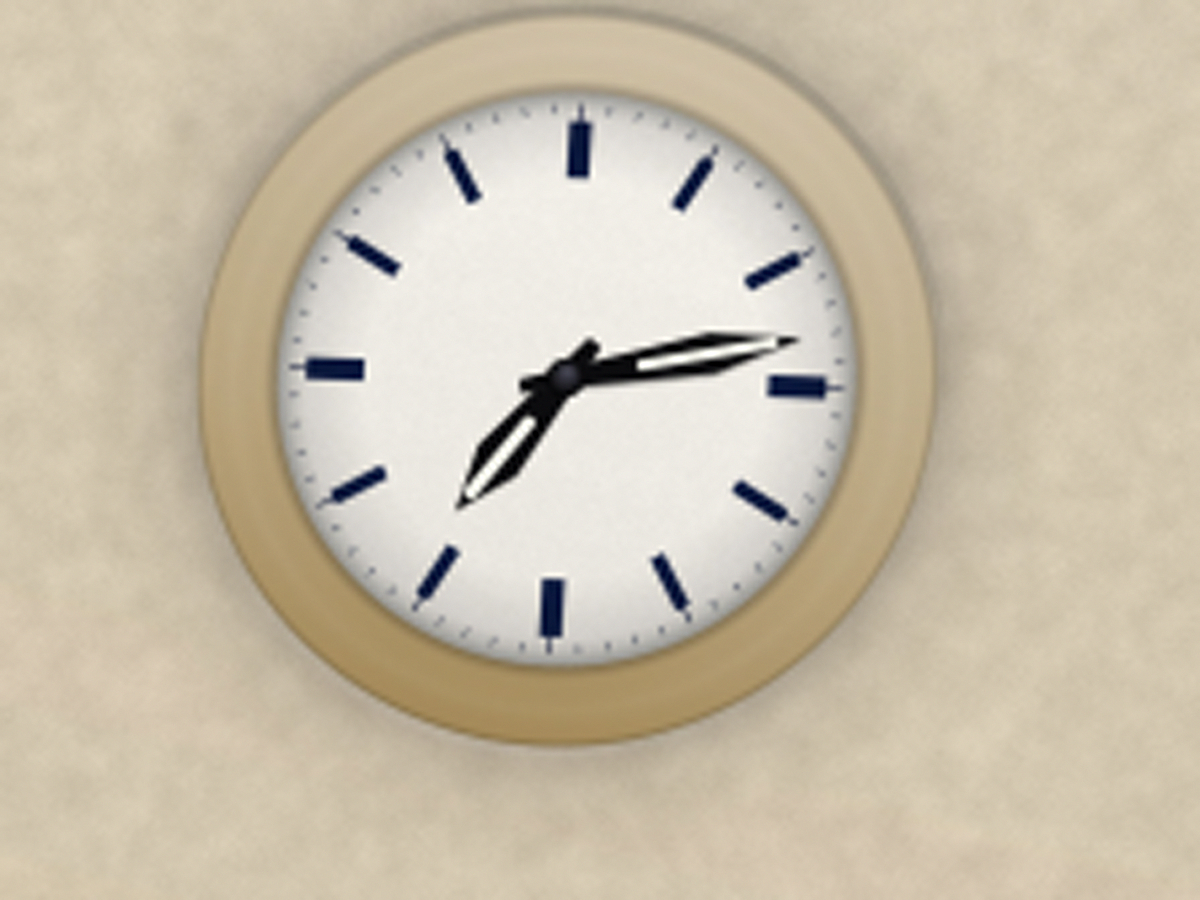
7:13
